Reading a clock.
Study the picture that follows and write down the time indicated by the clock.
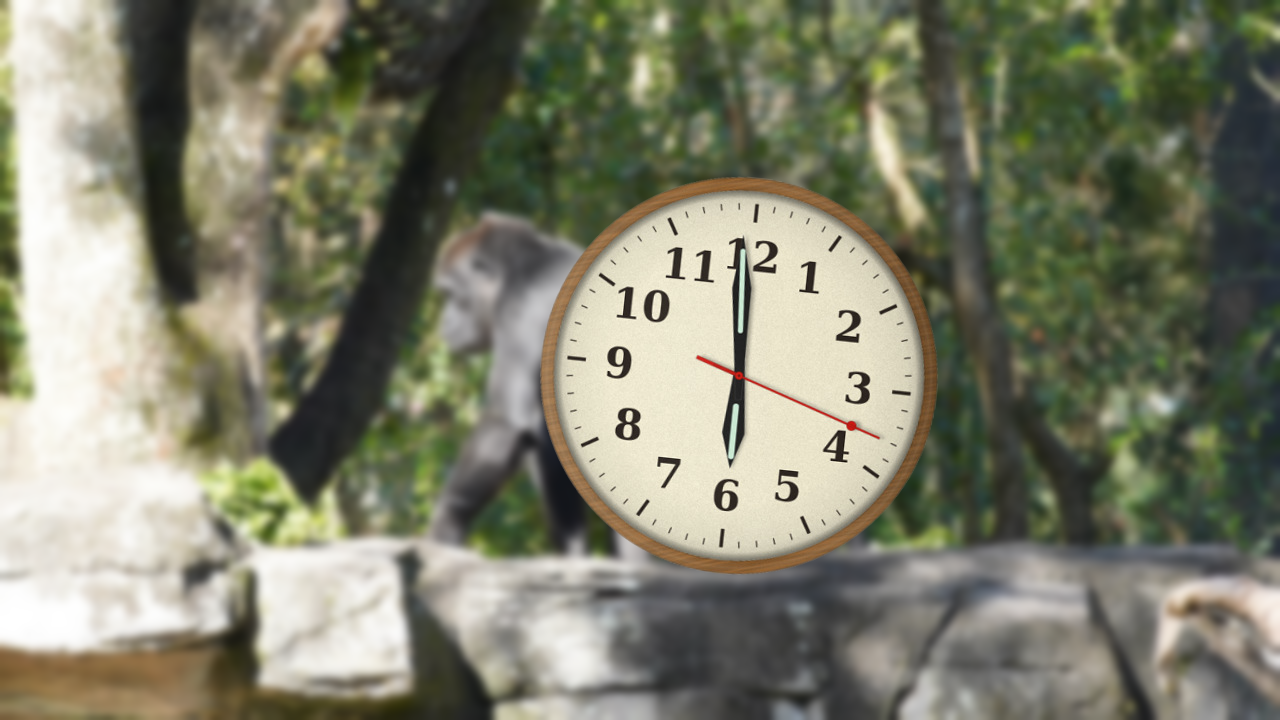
5:59:18
